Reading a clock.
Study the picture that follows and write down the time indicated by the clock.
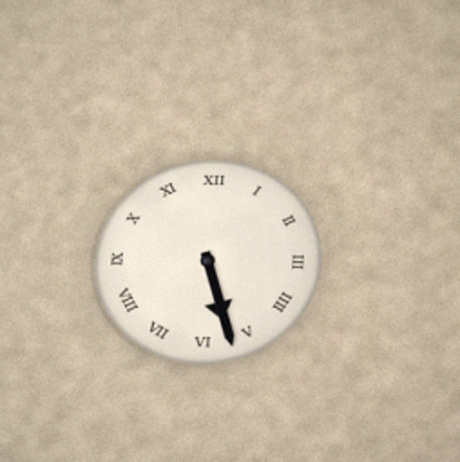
5:27
